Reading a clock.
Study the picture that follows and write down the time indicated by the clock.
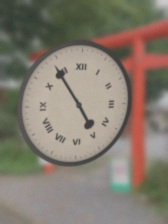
4:54
